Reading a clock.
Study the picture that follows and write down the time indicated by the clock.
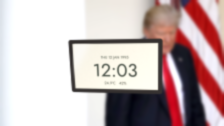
12:03
